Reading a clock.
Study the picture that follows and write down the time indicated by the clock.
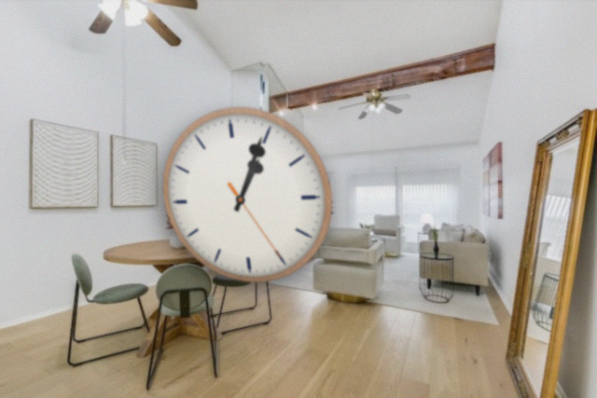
1:04:25
